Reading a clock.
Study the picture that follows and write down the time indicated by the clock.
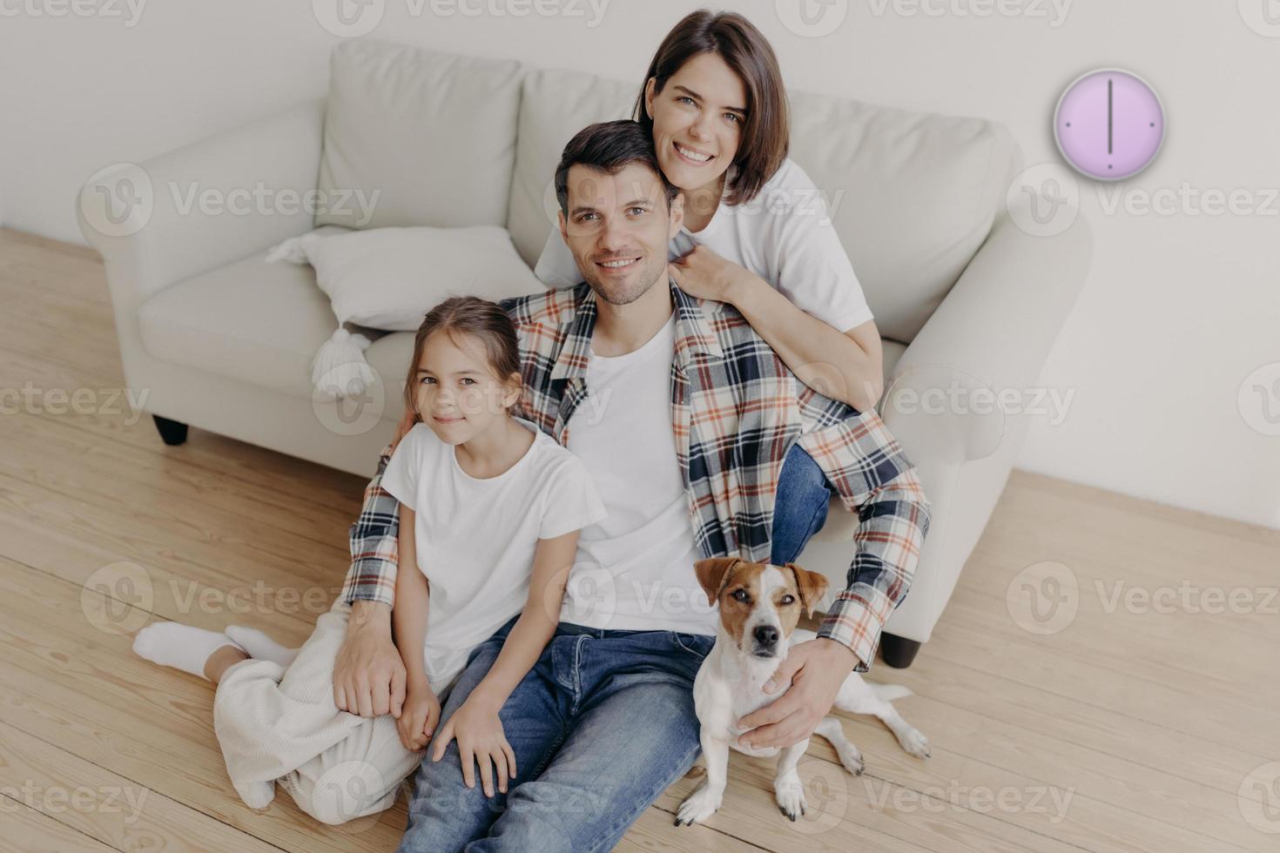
6:00
